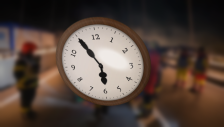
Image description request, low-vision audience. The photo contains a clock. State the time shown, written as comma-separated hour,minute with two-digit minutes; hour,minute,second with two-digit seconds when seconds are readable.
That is 5,55
